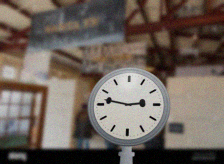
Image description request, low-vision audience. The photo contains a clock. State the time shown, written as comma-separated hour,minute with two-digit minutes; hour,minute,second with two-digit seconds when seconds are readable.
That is 2,47
